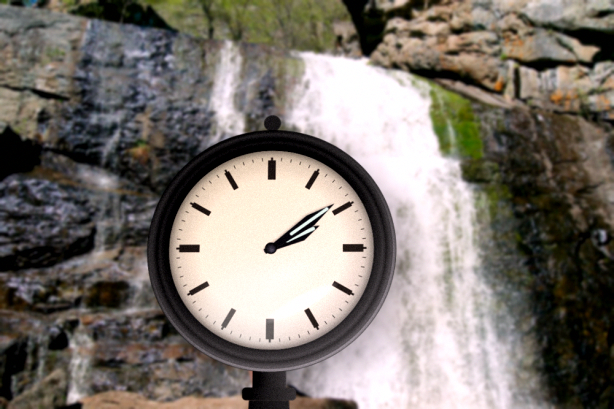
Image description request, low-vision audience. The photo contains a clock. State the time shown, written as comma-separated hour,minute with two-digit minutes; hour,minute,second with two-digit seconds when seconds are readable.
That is 2,09
